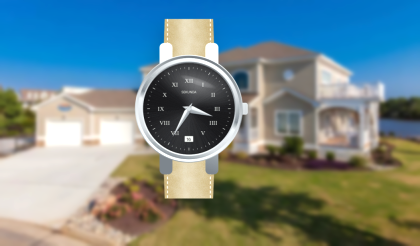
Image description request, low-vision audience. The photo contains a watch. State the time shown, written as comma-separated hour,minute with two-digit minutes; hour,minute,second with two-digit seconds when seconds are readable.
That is 3,35
